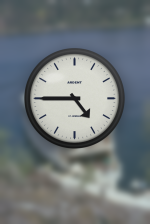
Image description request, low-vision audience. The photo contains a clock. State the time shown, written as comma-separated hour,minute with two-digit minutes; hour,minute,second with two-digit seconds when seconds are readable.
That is 4,45
